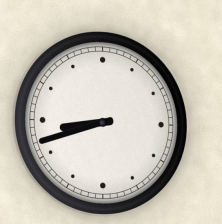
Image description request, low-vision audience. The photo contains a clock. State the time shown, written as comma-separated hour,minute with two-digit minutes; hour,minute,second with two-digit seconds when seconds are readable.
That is 8,42
